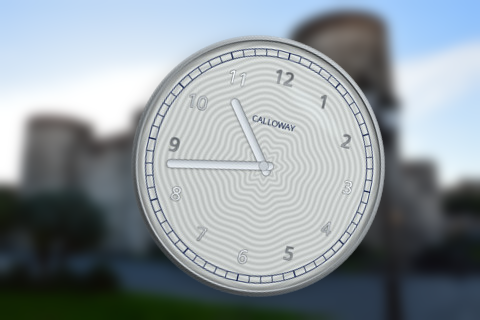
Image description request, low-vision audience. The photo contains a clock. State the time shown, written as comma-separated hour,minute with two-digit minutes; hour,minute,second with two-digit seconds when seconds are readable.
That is 10,43
